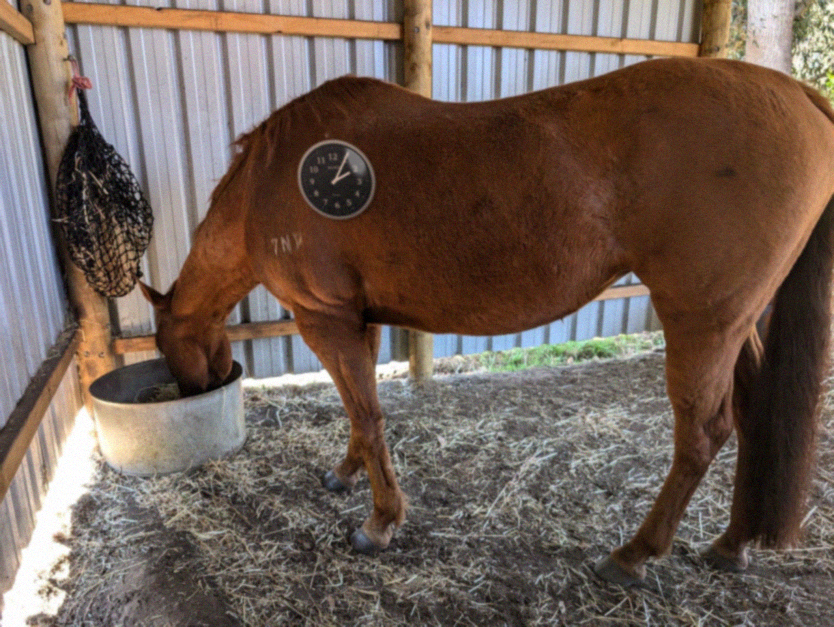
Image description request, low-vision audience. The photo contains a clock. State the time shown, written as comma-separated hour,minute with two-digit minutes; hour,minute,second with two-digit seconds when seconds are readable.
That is 2,05
